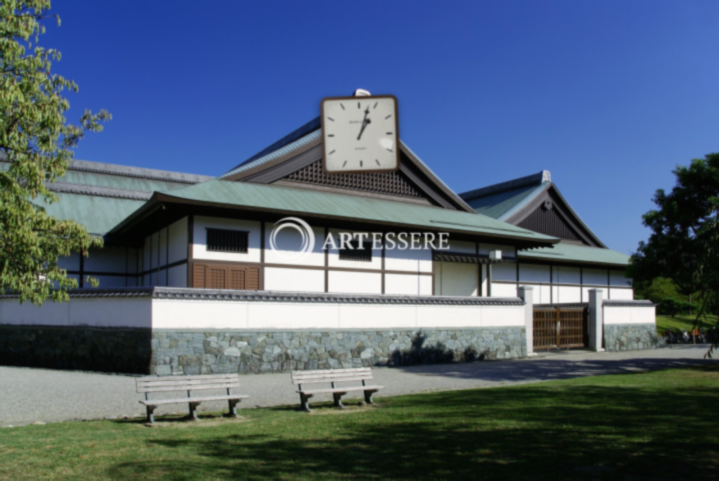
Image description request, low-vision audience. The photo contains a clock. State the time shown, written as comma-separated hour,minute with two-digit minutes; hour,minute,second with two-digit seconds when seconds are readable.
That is 1,03
